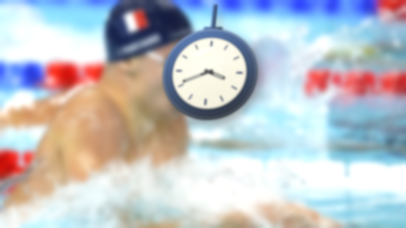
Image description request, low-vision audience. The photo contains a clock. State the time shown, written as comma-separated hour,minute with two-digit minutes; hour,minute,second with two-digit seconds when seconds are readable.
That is 3,41
